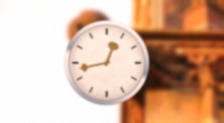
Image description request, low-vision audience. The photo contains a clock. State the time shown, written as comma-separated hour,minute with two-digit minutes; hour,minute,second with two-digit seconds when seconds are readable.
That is 12,43
